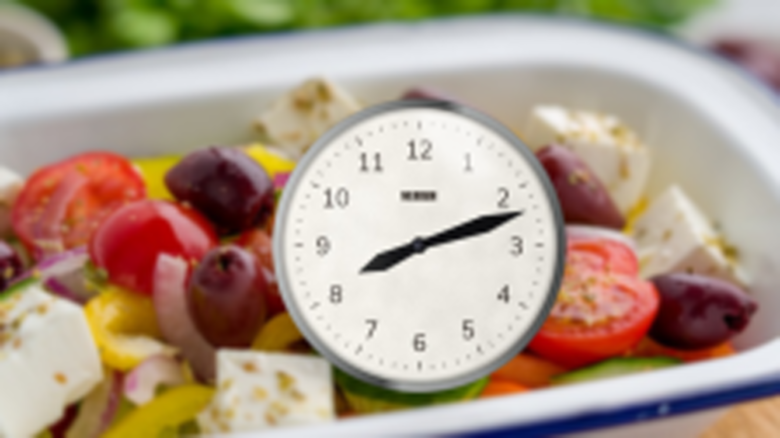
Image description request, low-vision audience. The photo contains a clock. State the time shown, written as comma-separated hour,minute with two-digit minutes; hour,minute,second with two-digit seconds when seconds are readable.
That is 8,12
